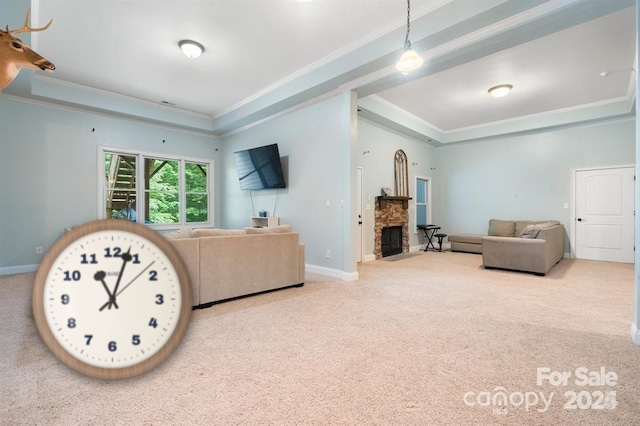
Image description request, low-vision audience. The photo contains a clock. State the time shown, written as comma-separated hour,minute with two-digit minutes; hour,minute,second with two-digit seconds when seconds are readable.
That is 11,03,08
